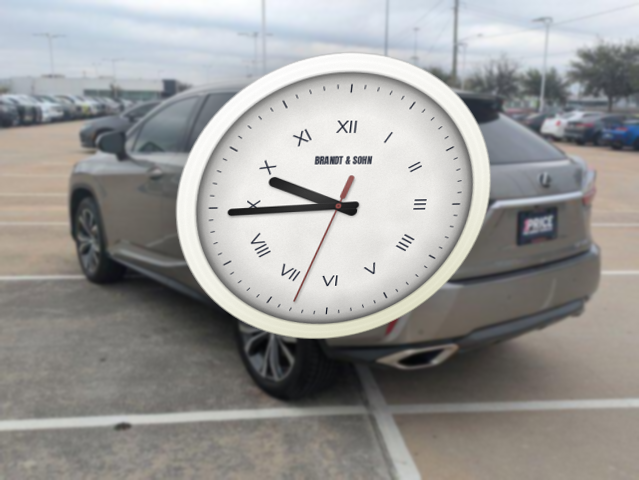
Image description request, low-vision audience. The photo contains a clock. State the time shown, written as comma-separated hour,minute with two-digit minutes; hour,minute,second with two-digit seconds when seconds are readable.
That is 9,44,33
